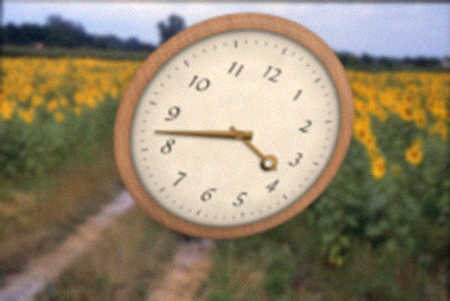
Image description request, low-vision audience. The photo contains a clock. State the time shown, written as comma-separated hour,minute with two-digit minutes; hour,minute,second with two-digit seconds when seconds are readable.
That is 3,42
